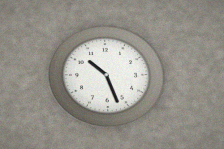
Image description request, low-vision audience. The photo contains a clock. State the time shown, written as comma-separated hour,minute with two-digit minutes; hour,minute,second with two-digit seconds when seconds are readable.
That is 10,27
